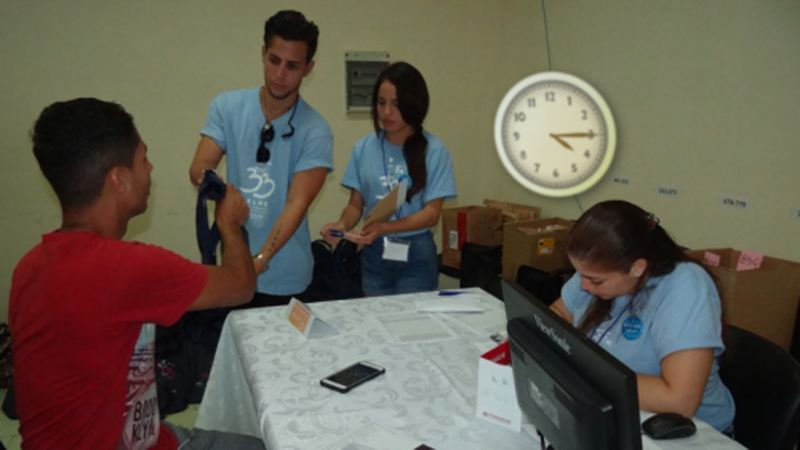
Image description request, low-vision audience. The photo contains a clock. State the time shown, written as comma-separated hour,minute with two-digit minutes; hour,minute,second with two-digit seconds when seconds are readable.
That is 4,15
